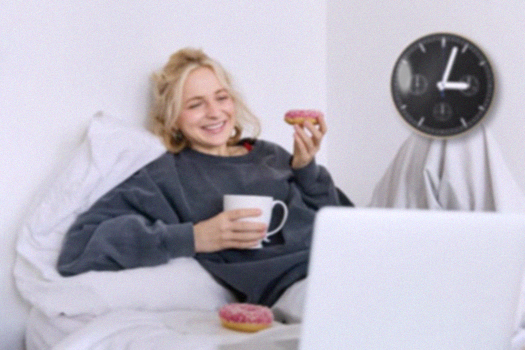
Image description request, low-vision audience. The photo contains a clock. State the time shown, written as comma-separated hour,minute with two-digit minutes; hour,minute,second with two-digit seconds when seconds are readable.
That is 3,03
